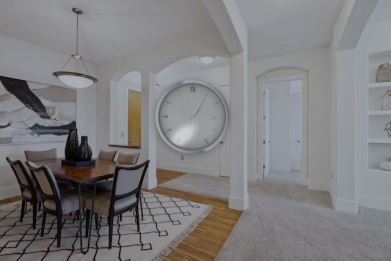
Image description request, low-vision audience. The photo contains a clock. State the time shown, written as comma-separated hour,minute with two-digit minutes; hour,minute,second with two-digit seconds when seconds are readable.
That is 1,05
